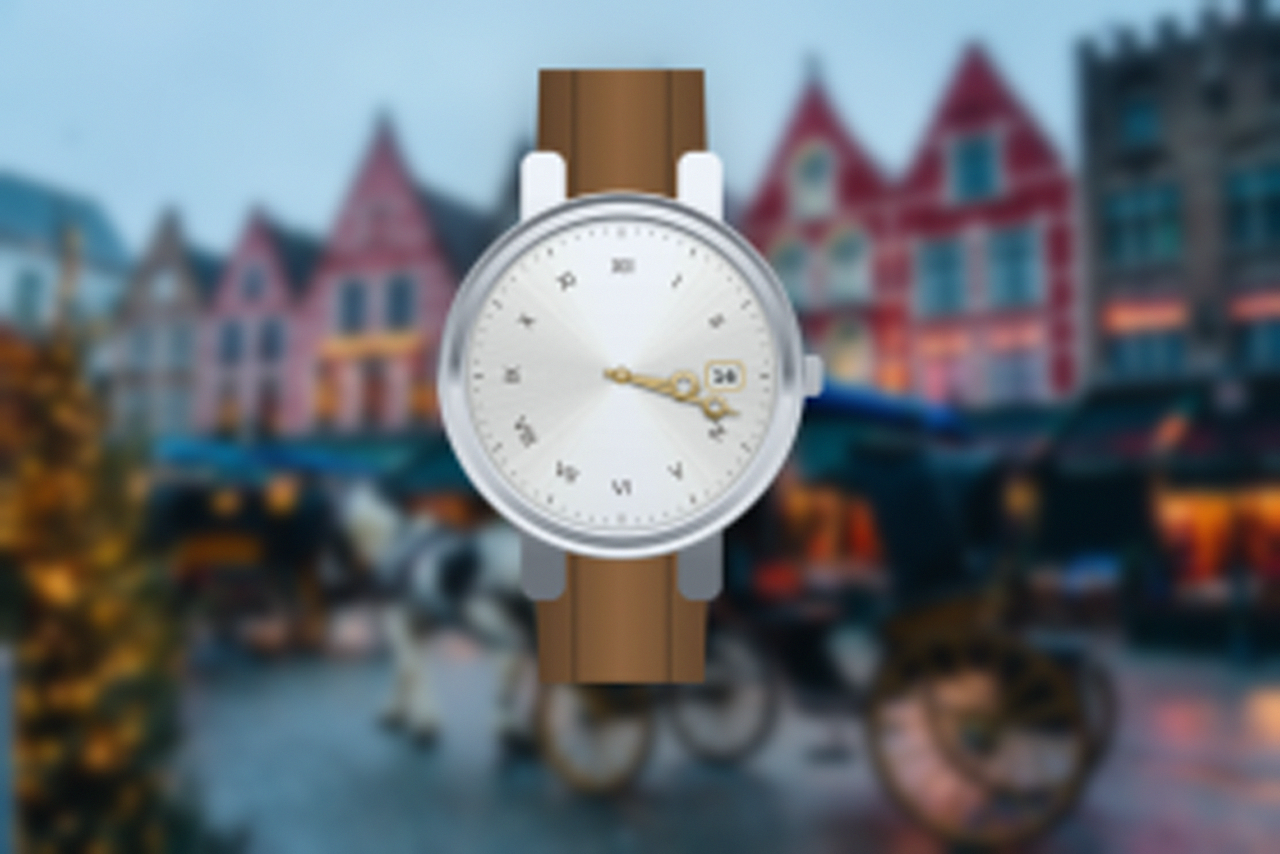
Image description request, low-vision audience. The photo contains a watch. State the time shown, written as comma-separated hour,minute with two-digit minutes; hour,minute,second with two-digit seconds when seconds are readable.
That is 3,18
